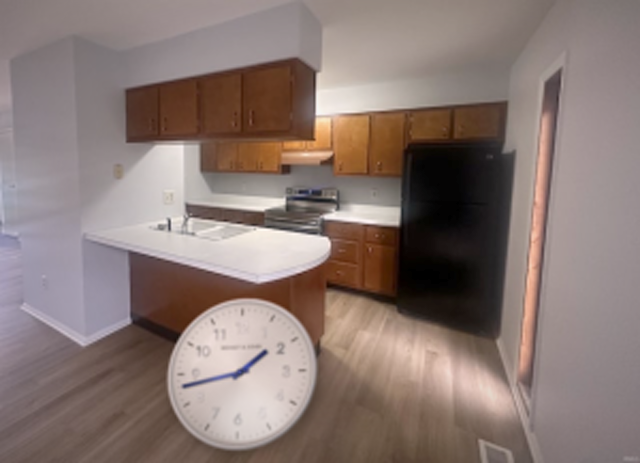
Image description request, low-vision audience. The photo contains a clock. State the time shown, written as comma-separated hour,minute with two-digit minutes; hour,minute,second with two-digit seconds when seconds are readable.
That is 1,43
